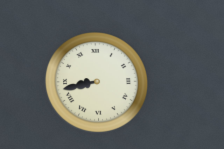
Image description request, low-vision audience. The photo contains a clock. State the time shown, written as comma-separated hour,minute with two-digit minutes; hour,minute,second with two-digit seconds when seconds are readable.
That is 8,43
